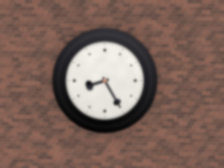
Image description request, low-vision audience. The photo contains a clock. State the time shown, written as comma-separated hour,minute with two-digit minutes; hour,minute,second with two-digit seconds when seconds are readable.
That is 8,25
